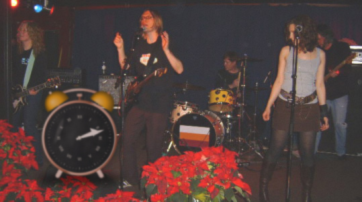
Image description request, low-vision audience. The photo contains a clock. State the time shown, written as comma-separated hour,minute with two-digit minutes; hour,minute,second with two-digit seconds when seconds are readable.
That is 2,12
